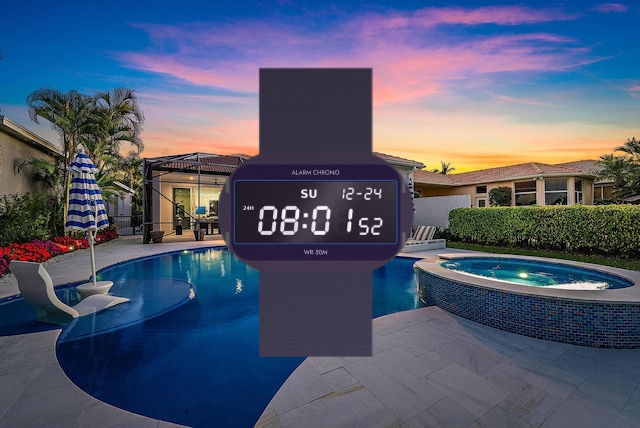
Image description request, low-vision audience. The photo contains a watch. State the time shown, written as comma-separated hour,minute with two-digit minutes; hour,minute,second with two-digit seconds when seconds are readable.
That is 8,01,52
